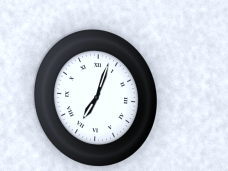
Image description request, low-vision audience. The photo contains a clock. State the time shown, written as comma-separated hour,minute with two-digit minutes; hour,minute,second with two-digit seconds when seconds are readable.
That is 7,03
